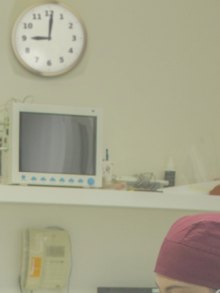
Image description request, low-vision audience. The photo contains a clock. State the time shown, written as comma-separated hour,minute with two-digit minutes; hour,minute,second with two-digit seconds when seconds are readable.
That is 9,01
